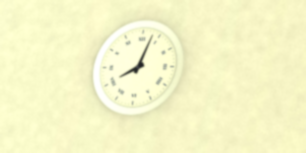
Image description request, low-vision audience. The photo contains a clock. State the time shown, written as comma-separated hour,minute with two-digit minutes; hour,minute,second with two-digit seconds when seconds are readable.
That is 8,03
